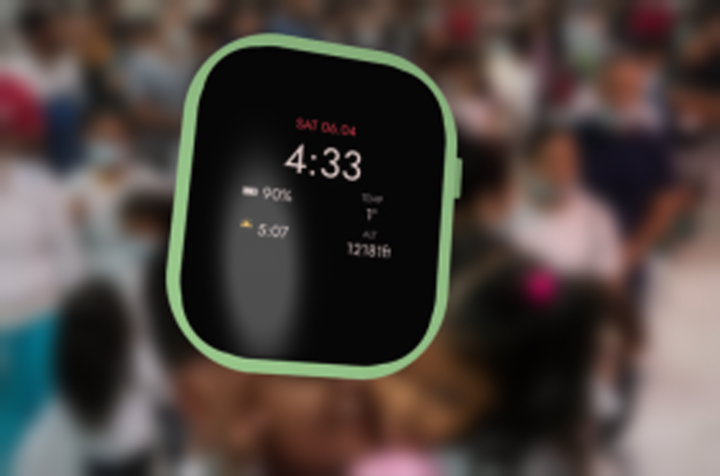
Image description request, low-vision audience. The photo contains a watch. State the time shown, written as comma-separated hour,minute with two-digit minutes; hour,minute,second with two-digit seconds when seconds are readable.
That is 4,33
